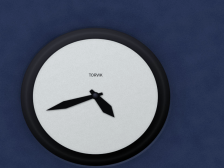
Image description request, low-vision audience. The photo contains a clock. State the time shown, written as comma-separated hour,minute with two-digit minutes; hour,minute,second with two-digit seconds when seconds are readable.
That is 4,42
